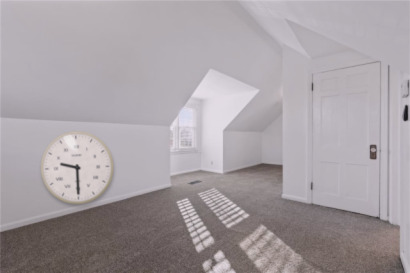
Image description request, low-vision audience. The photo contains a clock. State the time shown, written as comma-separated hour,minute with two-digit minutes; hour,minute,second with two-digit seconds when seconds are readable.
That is 9,30
